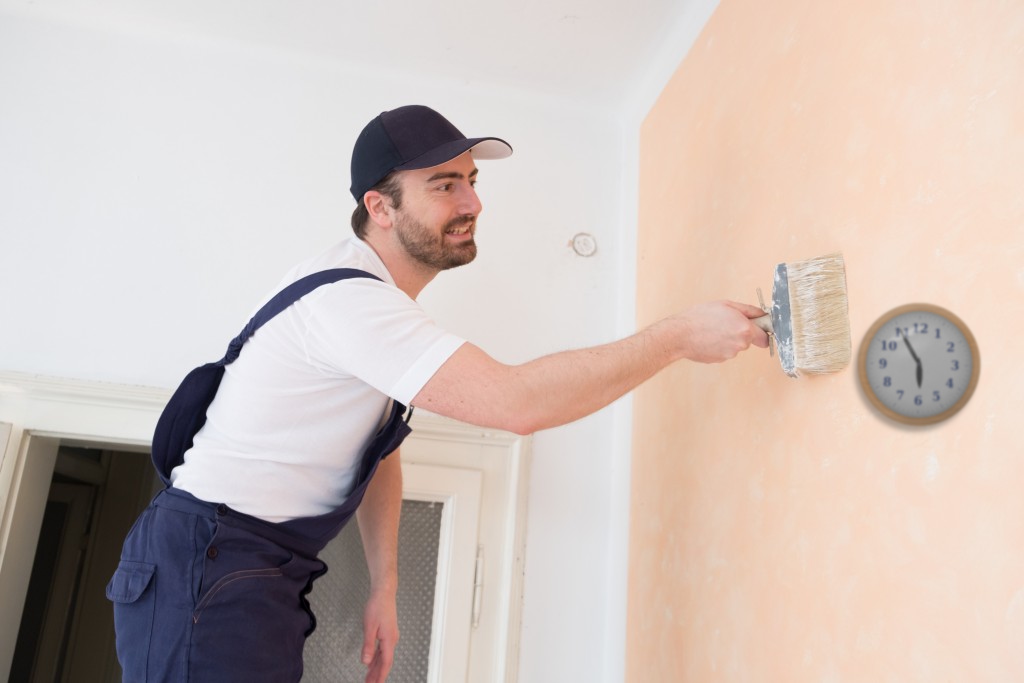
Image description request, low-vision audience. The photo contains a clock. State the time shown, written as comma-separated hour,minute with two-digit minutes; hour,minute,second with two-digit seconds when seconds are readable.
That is 5,55
